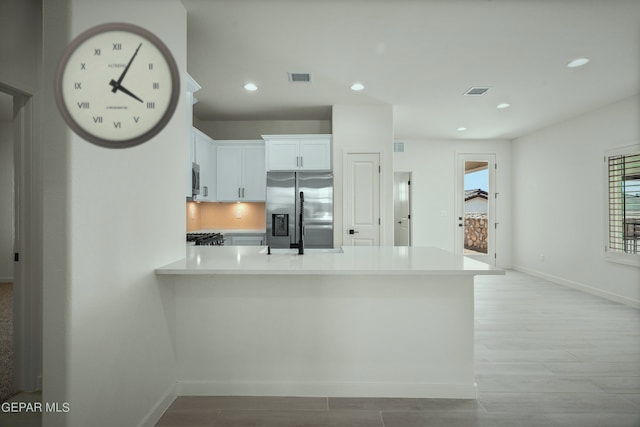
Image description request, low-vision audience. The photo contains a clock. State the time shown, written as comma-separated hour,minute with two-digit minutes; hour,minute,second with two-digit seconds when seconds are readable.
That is 4,05
